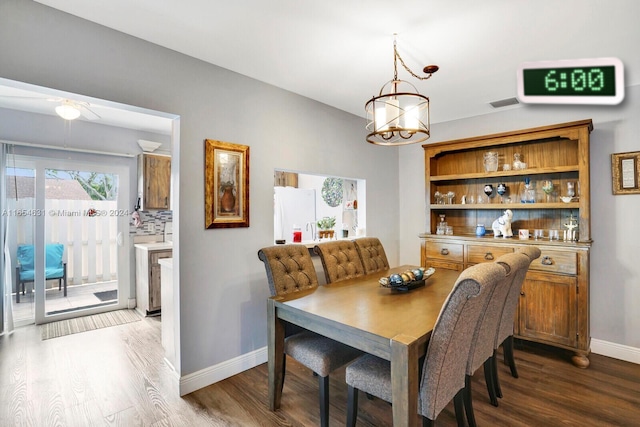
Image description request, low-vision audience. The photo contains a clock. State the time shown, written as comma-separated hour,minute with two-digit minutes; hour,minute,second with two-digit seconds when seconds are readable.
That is 6,00
